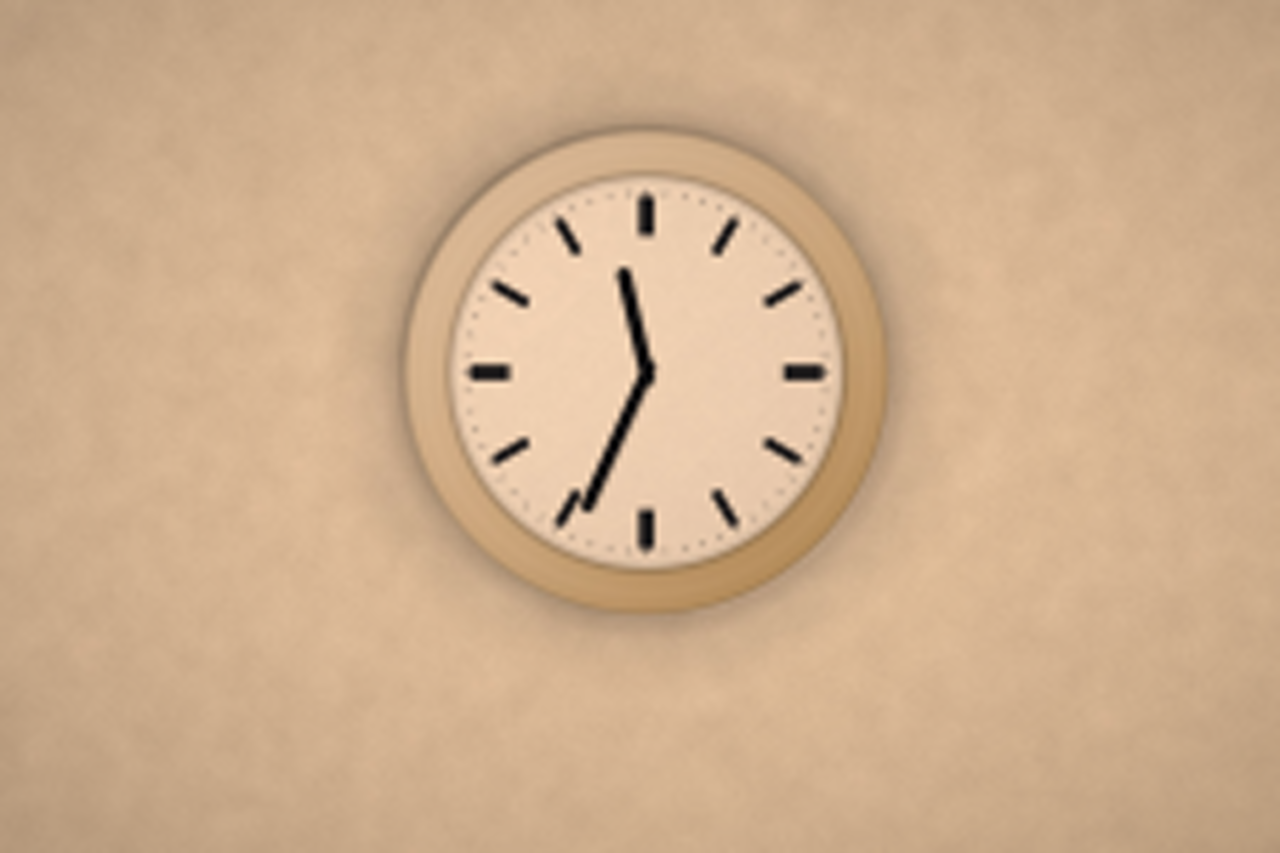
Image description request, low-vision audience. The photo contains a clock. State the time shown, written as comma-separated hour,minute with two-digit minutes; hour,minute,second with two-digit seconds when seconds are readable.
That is 11,34
